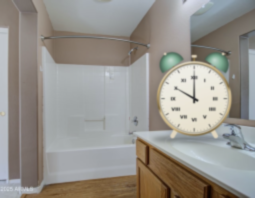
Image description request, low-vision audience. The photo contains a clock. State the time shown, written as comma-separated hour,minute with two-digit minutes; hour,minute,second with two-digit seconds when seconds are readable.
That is 10,00
